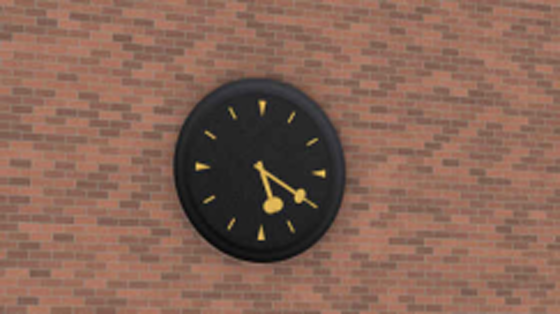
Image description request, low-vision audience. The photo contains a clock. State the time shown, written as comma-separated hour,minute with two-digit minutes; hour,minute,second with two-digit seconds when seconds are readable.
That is 5,20
